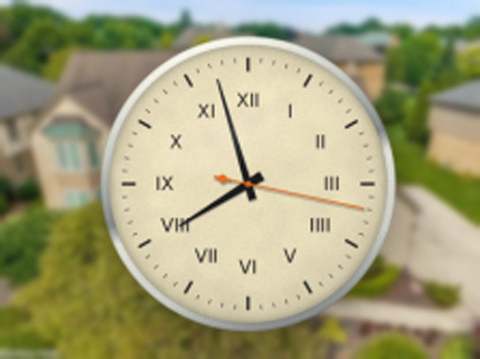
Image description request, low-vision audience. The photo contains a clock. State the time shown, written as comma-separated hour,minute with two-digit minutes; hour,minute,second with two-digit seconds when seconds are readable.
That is 7,57,17
